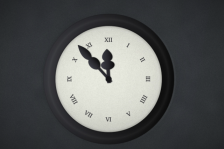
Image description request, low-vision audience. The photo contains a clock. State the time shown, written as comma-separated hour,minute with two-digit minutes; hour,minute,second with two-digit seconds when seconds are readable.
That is 11,53
